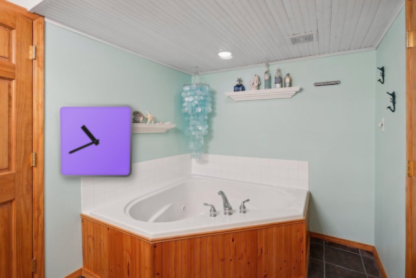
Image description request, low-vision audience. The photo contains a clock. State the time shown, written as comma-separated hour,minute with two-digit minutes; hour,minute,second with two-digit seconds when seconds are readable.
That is 10,41
